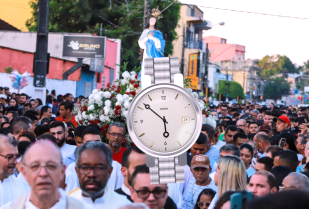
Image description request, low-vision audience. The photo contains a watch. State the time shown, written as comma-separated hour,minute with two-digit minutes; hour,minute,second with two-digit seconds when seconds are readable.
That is 5,52
